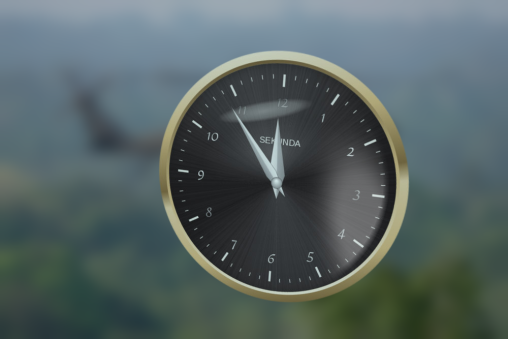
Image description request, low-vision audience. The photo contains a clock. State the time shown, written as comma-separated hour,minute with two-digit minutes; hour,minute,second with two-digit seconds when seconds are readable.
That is 11,54
